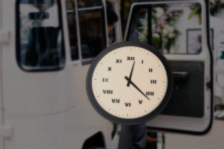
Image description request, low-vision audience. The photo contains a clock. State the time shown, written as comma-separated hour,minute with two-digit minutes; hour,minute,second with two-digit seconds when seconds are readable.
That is 12,22
